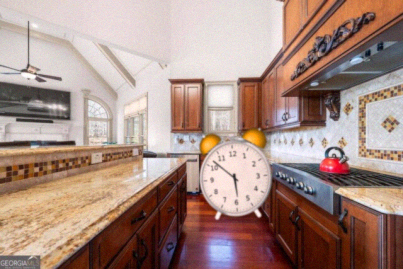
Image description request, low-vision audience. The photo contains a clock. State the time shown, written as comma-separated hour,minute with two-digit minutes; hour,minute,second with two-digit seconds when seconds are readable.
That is 5,52
